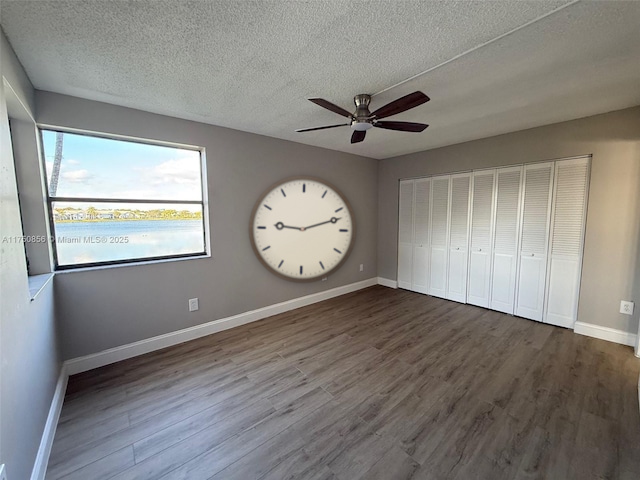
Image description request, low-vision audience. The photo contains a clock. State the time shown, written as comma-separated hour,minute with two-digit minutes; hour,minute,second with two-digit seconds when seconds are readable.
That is 9,12
